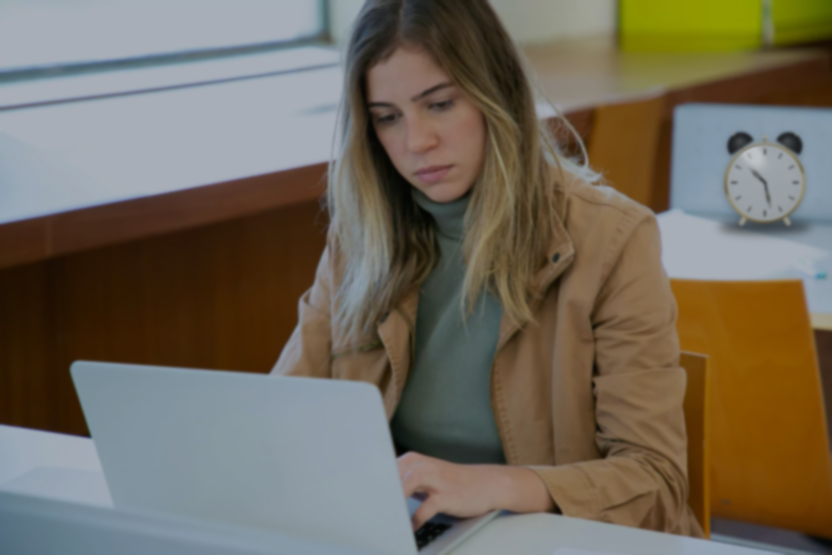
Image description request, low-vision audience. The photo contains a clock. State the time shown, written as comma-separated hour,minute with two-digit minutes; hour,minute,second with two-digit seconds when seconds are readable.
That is 10,28
